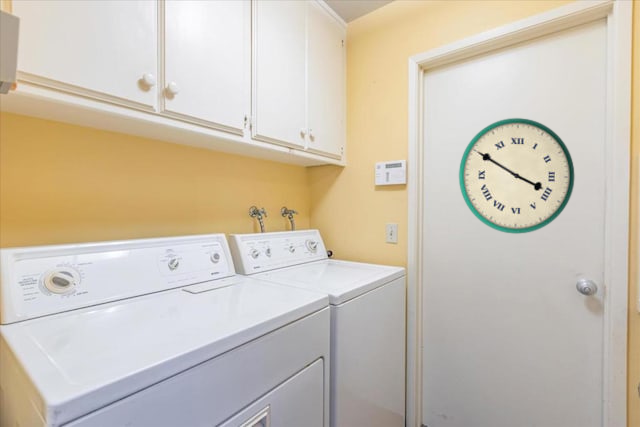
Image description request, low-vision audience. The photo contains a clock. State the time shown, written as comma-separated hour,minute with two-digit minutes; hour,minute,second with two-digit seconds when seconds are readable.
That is 3,50
